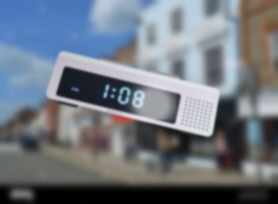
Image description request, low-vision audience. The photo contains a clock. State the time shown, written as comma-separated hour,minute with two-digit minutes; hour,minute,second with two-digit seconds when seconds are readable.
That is 1,08
